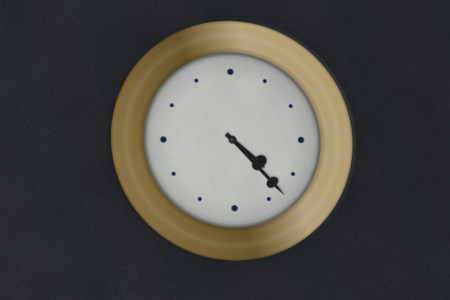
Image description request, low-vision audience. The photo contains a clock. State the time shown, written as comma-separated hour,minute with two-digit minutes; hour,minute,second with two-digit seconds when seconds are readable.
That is 4,23
